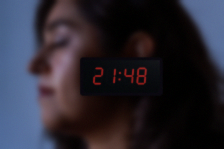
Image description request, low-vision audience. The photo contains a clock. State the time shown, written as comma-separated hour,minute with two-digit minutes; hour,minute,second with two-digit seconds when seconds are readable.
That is 21,48
